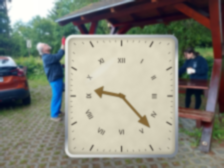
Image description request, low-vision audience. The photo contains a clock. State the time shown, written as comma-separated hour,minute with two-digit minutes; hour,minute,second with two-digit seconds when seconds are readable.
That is 9,23
